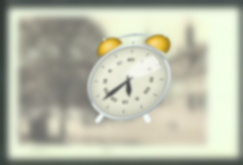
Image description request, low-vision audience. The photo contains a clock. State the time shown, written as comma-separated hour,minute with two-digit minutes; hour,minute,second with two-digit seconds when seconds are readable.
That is 5,38
